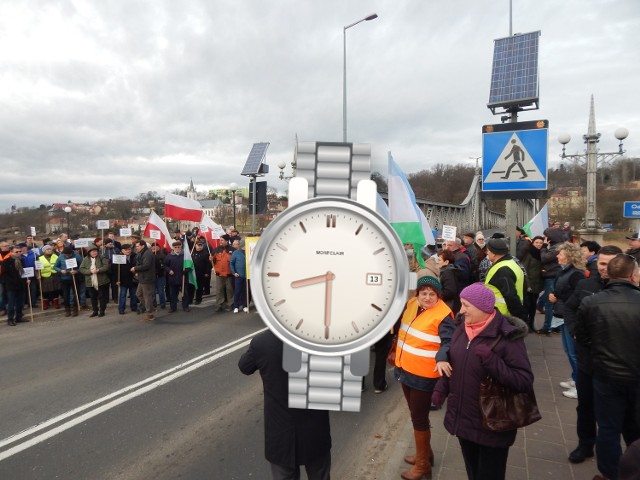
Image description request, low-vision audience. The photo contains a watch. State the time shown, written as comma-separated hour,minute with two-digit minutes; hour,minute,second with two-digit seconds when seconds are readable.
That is 8,30
